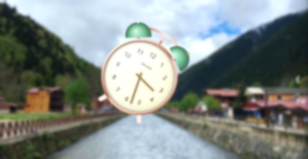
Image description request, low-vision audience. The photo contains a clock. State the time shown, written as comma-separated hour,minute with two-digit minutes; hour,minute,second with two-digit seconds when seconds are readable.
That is 3,28
